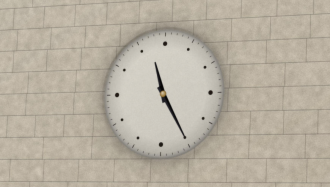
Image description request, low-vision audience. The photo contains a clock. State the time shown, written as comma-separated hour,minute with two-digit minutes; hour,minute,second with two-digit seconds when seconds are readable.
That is 11,25
